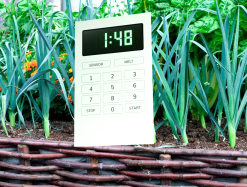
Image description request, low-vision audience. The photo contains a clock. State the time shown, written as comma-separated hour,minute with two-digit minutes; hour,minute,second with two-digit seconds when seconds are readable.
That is 1,48
